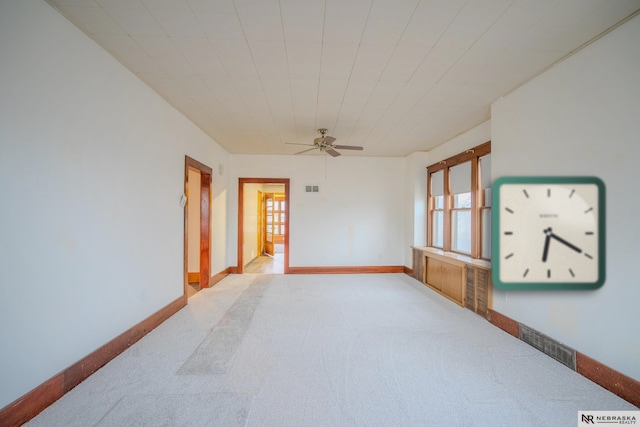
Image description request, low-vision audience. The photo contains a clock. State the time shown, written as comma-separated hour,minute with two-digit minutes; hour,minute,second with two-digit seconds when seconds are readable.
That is 6,20
